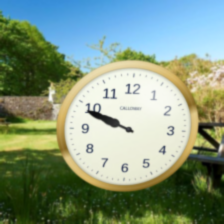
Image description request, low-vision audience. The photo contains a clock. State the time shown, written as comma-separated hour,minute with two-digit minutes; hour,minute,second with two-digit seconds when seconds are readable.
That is 9,49
